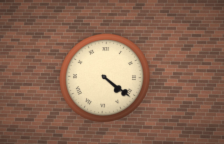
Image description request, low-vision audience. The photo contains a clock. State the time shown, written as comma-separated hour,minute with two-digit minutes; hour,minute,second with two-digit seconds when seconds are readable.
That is 4,21
